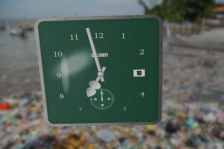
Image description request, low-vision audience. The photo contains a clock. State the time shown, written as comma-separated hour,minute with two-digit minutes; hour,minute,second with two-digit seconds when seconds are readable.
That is 6,58
